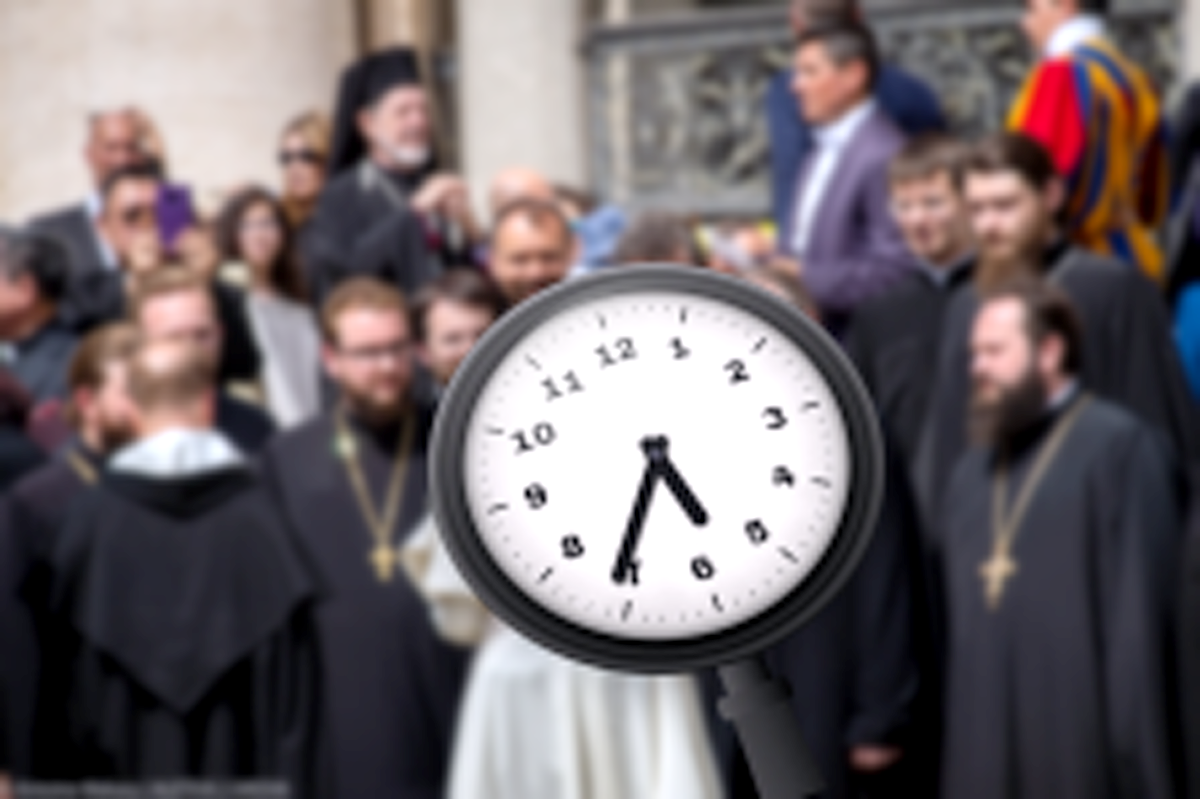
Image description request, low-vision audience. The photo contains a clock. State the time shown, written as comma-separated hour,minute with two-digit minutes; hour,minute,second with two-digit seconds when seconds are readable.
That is 5,36
